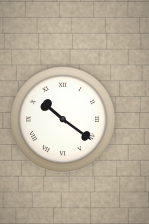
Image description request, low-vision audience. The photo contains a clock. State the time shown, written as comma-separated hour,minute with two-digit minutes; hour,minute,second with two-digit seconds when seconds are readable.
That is 10,21
